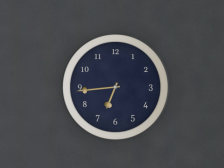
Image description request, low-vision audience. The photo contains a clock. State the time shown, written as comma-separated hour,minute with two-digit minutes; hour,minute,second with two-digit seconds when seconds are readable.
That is 6,44
